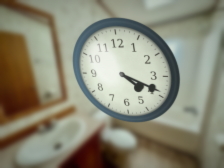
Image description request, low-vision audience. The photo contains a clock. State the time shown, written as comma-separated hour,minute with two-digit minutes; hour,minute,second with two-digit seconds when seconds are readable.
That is 4,19
